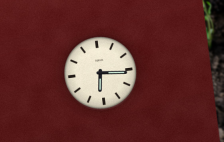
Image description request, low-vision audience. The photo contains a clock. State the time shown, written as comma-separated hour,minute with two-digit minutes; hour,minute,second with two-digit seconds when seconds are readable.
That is 6,16
